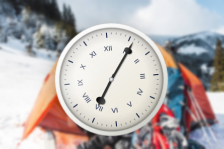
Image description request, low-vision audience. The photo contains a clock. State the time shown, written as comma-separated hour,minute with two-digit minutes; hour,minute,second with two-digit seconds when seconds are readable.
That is 7,06
